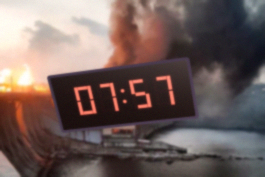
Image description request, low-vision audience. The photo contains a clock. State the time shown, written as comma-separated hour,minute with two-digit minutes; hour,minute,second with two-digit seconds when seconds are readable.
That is 7,57
